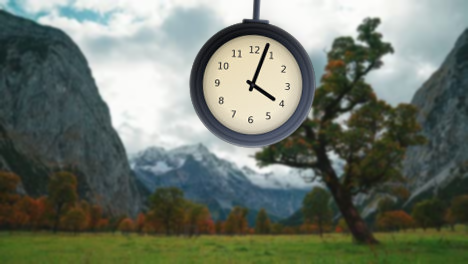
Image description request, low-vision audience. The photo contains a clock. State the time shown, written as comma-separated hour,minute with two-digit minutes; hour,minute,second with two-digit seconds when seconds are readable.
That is 4,03
